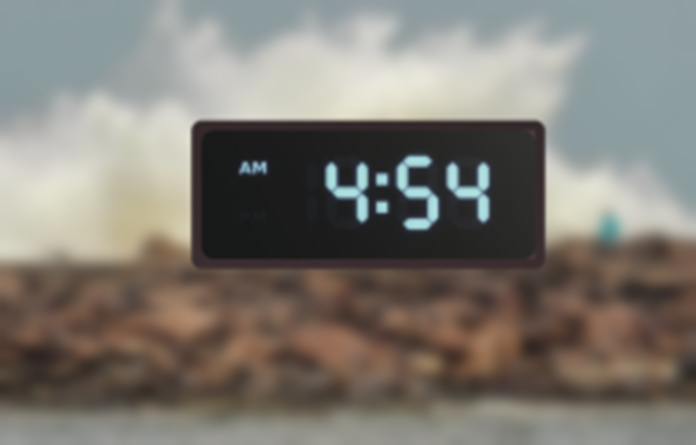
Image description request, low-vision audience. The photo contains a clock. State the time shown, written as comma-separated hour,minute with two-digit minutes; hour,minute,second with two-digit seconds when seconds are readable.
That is 4,54
